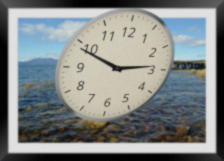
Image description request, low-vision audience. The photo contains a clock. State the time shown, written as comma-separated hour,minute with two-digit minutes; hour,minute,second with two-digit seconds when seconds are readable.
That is 2,49
